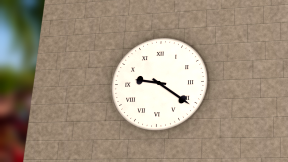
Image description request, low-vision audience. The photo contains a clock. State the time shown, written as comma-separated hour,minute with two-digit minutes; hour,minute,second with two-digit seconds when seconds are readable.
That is 9,21
